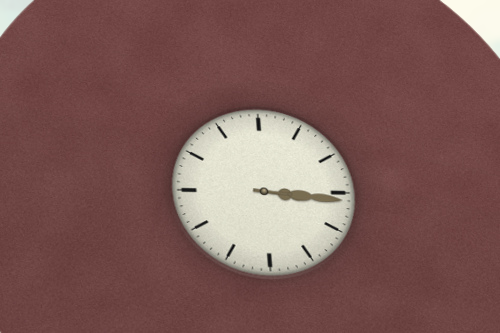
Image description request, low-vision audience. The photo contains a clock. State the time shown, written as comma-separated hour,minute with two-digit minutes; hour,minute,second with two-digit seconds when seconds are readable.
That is 3,16
